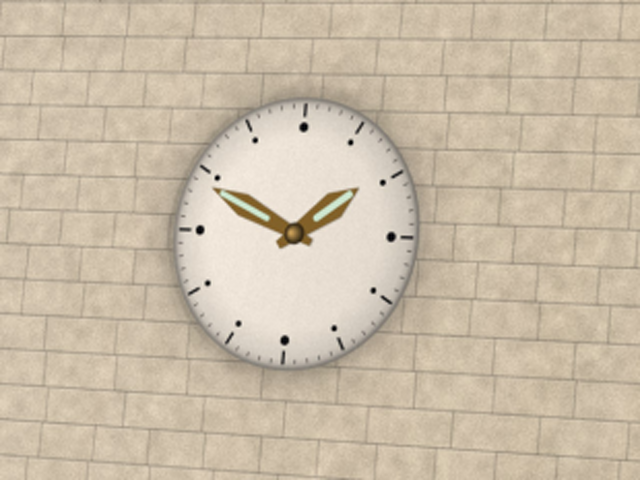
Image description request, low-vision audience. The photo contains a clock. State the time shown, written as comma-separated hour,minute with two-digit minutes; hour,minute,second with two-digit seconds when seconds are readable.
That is 1,49
